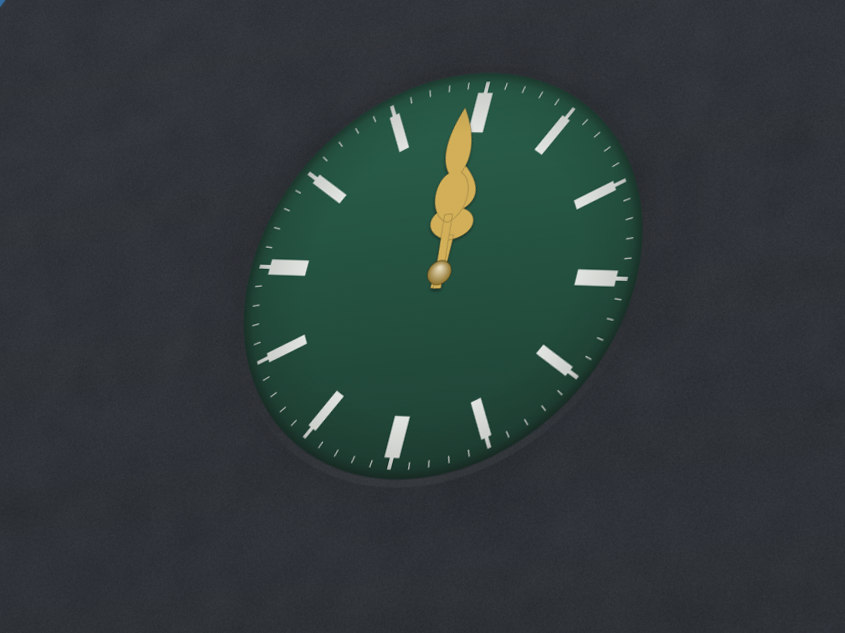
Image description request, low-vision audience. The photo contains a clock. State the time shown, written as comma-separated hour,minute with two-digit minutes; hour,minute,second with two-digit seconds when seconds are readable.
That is 11,59
